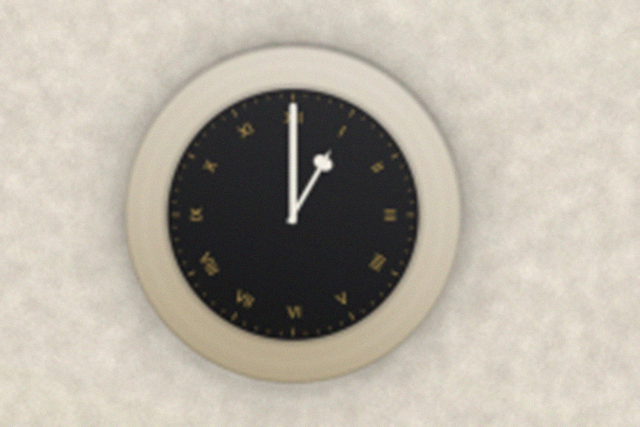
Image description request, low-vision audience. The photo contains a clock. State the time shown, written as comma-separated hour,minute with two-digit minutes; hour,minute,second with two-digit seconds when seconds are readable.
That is 1,00
